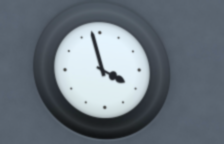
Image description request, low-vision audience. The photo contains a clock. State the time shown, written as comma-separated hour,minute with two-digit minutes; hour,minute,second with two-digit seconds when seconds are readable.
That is 3,58
